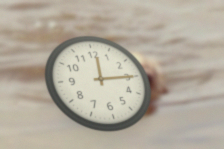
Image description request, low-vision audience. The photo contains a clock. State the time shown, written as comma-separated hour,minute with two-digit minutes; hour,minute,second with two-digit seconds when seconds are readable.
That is 12,15
